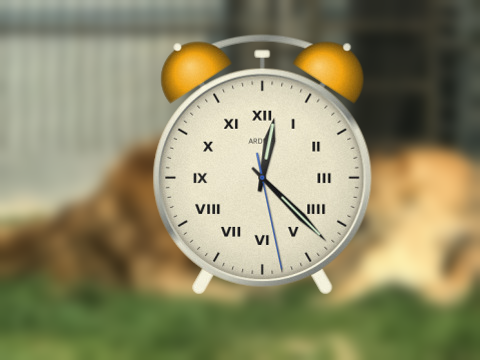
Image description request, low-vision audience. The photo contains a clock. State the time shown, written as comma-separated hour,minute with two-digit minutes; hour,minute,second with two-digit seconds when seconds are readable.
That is 12,22,28
